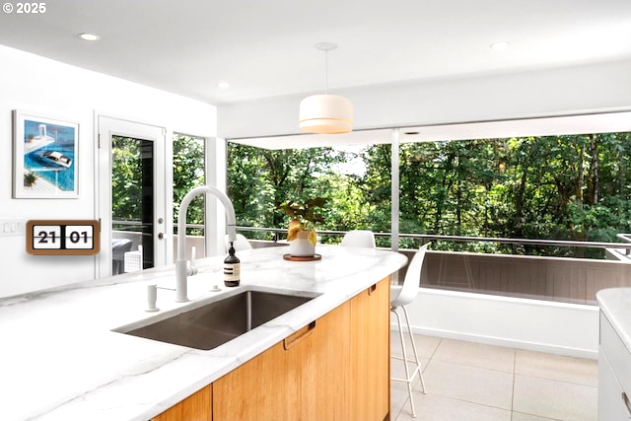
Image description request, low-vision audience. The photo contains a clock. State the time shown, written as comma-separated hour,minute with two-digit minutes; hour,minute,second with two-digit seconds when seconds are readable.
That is 21,01
